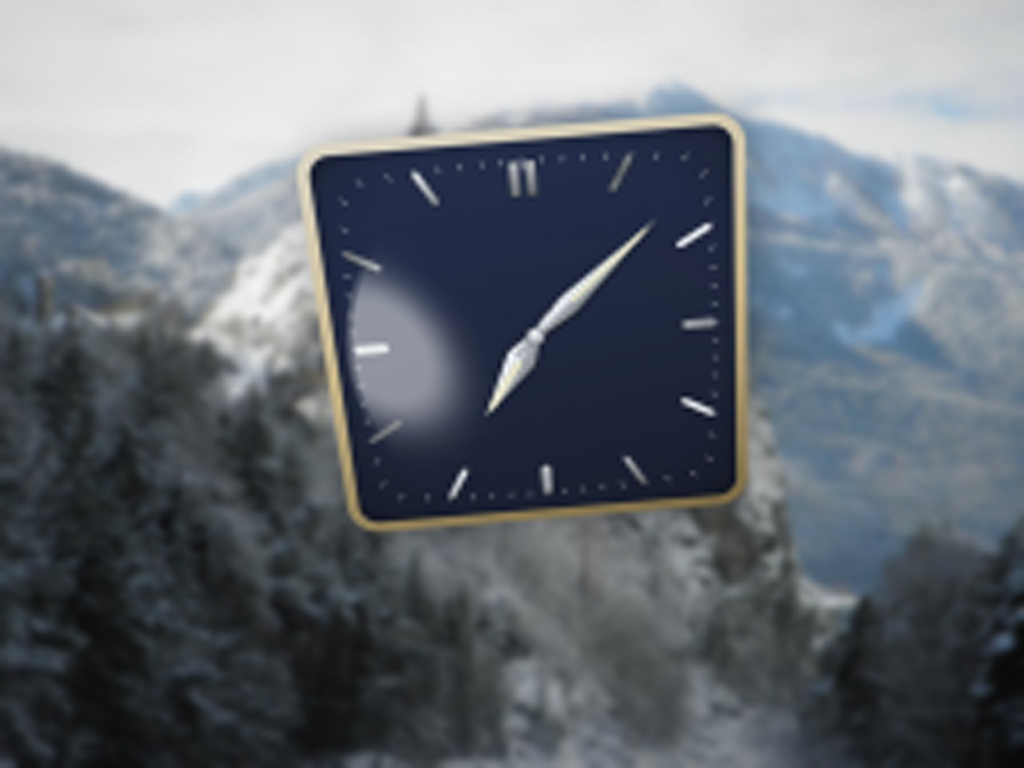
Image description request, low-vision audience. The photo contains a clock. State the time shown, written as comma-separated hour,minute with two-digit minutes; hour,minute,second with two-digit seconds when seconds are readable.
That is 7,08
